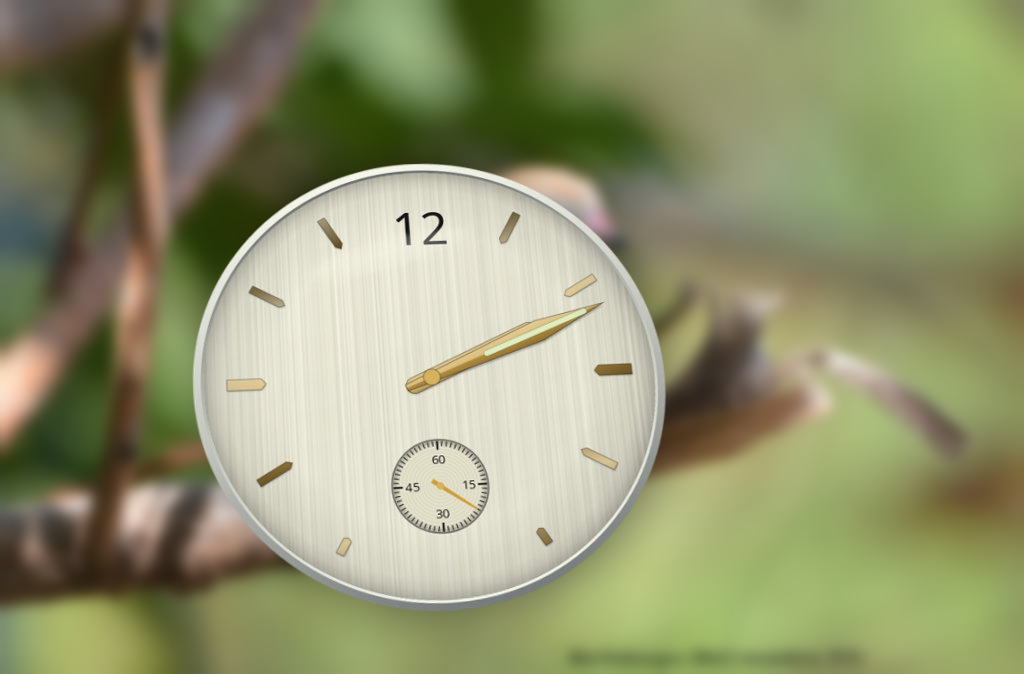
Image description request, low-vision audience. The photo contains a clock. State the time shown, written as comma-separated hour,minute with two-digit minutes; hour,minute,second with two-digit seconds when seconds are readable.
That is 2,11,21
